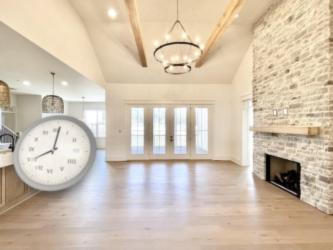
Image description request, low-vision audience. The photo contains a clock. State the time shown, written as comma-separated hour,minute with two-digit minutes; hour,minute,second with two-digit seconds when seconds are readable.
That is 8,01
